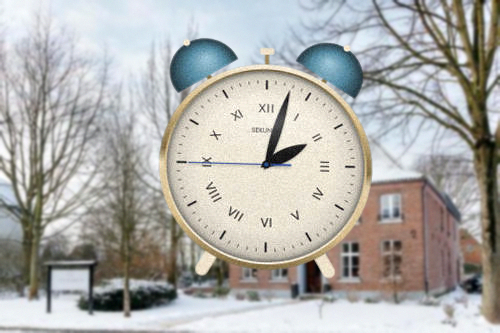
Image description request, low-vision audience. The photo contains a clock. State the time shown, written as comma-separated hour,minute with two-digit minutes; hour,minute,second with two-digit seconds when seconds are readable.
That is 2,02,45
